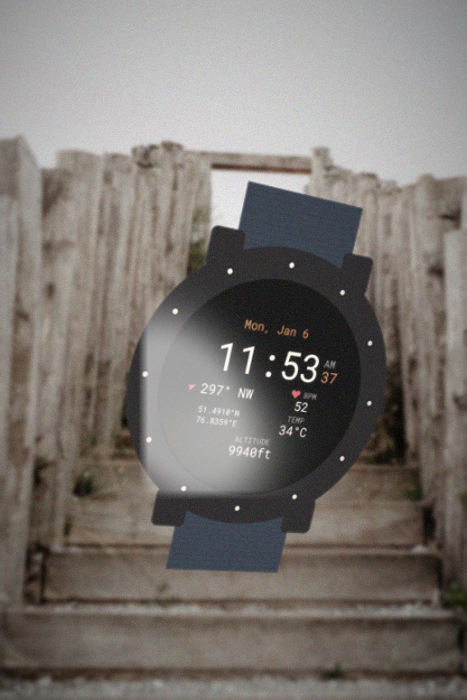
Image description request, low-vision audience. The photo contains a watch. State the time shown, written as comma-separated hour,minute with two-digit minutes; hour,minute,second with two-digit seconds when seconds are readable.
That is 11,53,37
